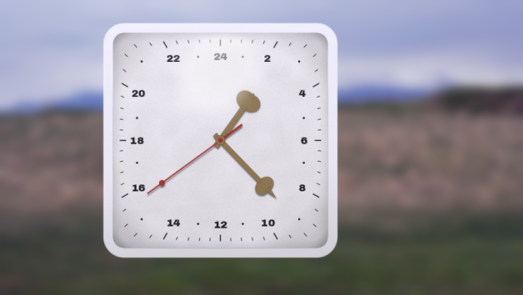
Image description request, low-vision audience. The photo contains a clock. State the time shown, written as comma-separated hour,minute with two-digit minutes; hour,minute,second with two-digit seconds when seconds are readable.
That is 2,22,39
